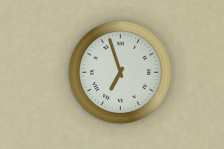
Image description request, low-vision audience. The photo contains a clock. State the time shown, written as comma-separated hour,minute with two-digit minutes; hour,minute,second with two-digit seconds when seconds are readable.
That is 6,57
